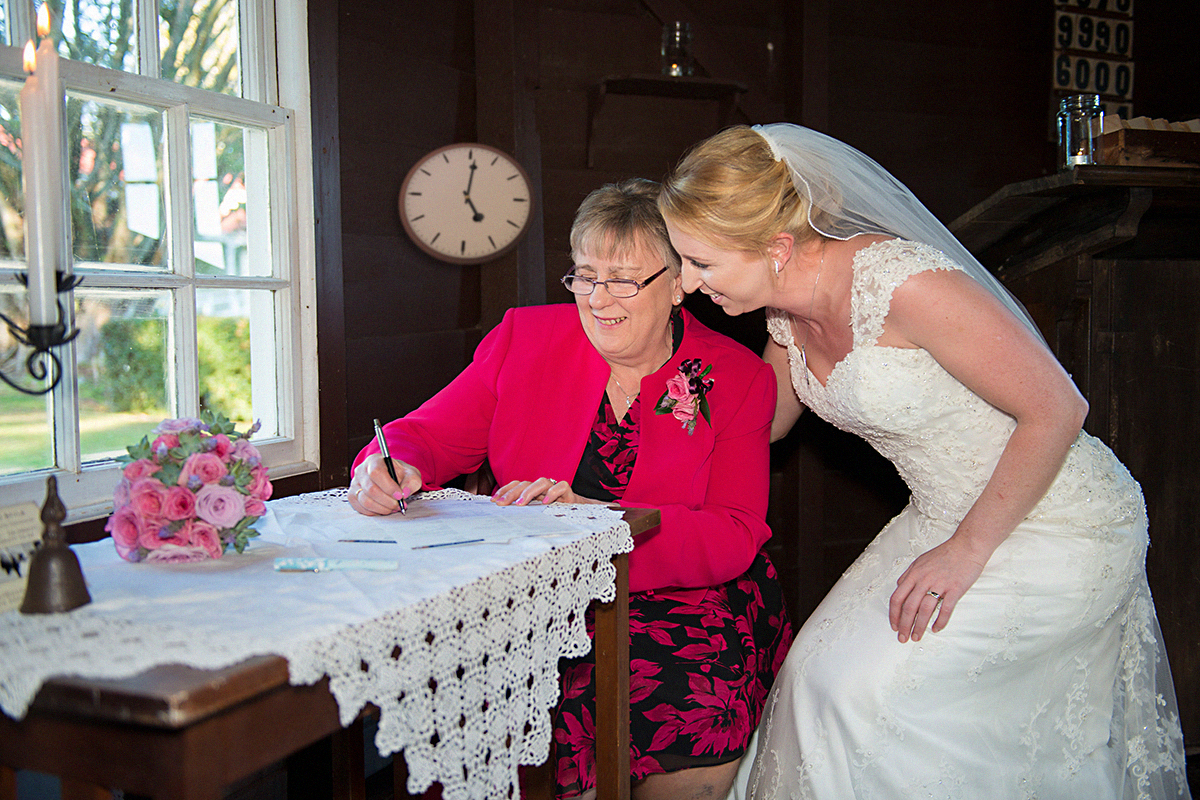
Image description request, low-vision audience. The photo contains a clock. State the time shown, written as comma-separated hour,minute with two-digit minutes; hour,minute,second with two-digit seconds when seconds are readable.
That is 5,01
